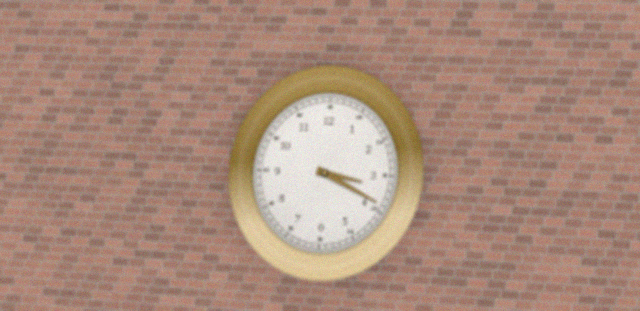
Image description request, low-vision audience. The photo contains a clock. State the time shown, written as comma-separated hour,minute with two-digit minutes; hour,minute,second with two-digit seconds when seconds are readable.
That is 3,19
